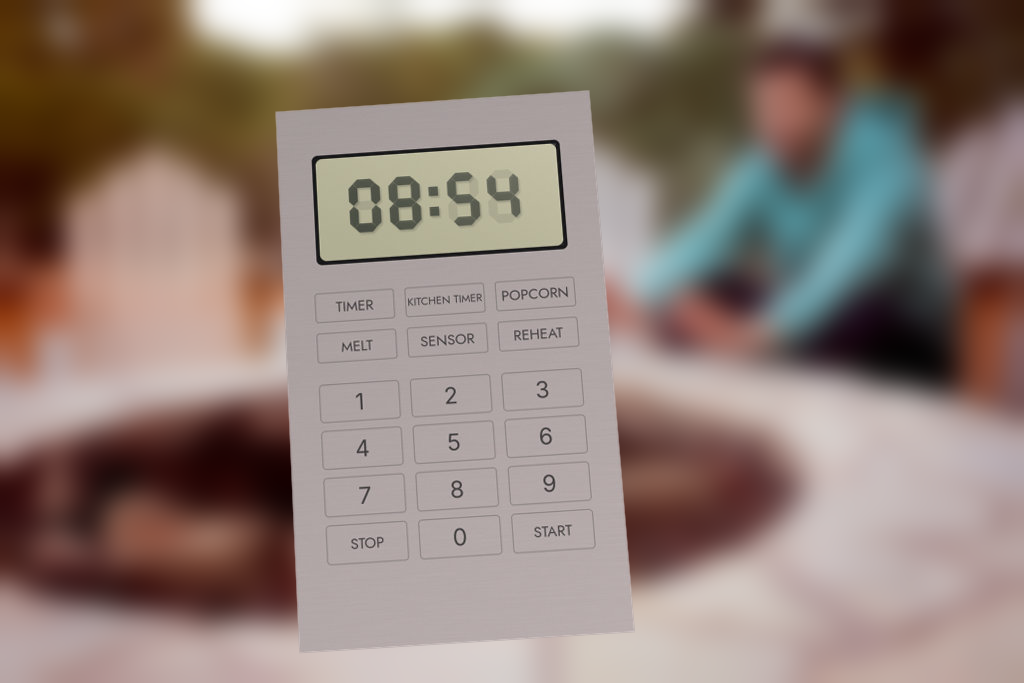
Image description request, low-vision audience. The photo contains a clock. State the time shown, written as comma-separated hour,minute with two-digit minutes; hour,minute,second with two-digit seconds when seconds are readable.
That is 8,54
